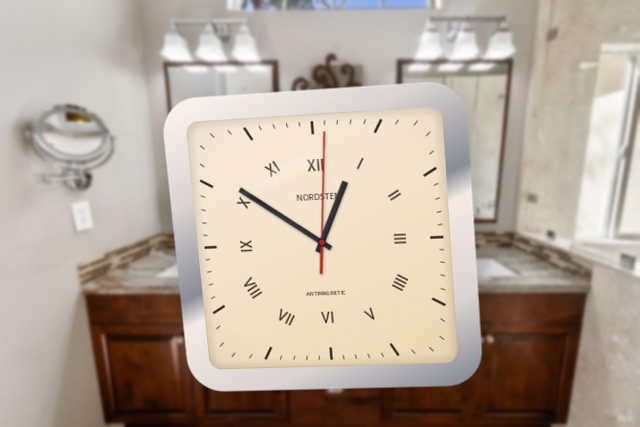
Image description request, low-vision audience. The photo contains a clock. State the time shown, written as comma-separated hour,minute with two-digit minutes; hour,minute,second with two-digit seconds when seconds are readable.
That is 12,51,01
